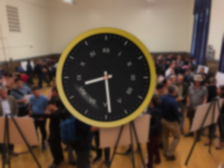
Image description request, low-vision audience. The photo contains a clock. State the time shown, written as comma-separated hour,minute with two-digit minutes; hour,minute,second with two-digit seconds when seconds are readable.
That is 8,29
